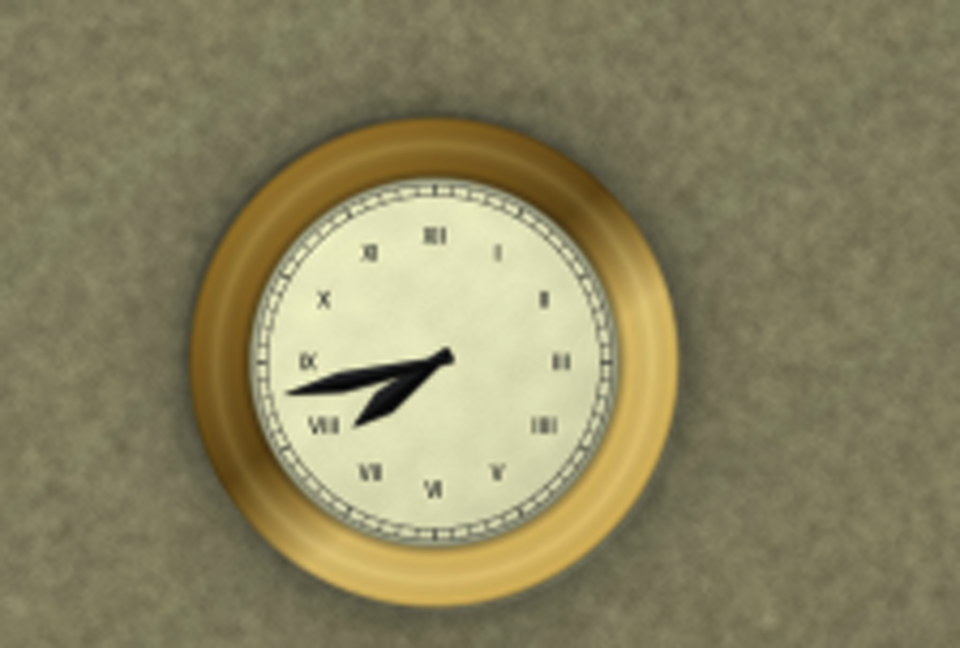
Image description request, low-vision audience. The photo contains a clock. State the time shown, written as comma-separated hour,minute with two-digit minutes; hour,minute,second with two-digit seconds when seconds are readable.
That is 7,43
